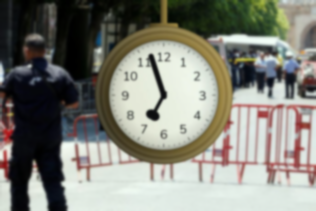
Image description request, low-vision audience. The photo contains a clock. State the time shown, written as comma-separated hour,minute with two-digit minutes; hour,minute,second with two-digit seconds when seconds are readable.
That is 6,57
